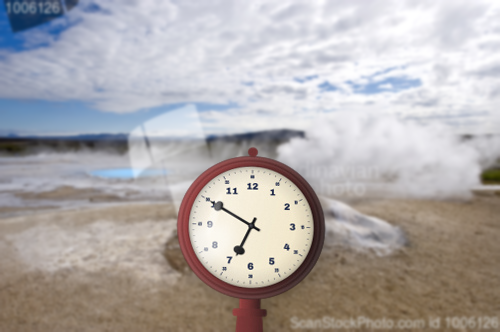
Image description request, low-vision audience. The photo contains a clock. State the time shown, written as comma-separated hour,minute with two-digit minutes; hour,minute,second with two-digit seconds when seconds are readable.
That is 6,50
